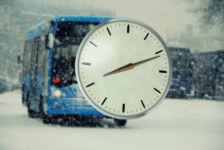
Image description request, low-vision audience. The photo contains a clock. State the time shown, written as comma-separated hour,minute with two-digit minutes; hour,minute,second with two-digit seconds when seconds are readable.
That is 8,11
